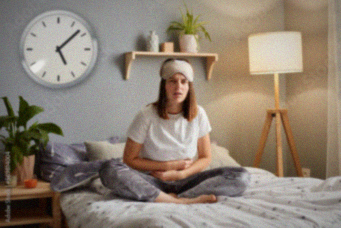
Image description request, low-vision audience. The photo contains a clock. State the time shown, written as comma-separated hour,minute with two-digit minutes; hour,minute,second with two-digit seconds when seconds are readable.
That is 5,08
